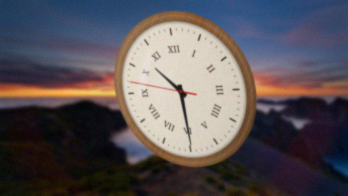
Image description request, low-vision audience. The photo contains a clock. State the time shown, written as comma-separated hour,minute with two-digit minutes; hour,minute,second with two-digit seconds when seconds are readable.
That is 10,29,47
